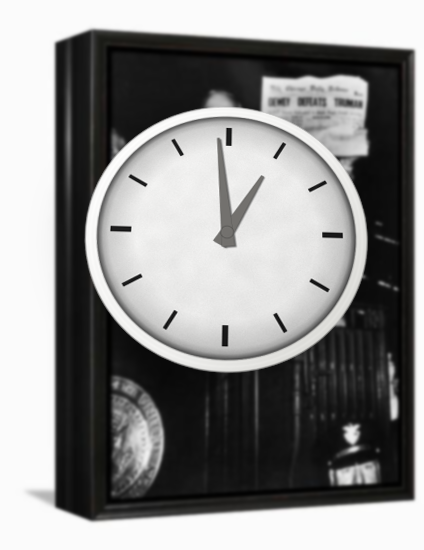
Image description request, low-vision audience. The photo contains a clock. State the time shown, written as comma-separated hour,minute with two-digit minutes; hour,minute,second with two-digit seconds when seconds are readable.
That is 12,59
